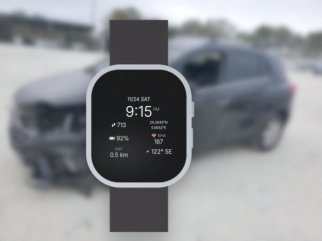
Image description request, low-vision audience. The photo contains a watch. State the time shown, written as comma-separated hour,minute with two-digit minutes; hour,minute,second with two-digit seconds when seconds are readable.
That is 9,15
